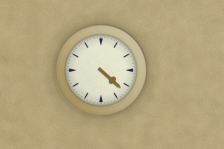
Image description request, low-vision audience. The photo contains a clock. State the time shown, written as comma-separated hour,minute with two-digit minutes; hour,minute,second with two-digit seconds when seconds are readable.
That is 4,22
